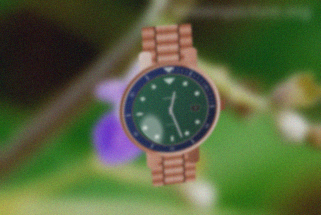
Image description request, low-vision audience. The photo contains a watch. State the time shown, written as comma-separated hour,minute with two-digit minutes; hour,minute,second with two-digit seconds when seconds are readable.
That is 12,27
